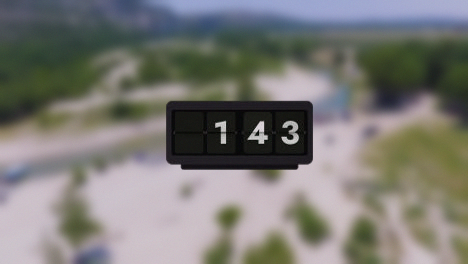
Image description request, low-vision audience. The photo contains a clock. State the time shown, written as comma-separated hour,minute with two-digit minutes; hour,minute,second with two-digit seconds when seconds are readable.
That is 1,43
